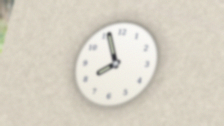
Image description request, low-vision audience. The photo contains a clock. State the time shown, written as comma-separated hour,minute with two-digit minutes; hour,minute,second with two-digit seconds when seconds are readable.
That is 7,56
